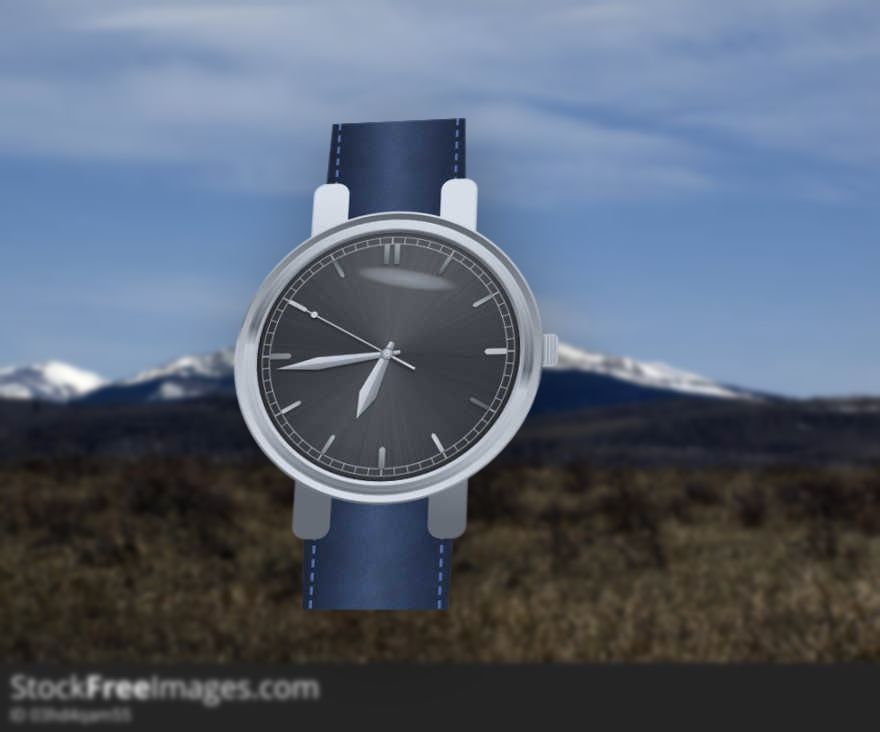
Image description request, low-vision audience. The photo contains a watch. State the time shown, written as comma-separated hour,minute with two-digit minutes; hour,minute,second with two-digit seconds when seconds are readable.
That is 6,43,50
